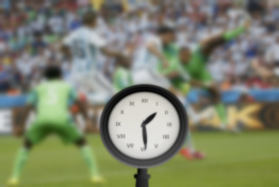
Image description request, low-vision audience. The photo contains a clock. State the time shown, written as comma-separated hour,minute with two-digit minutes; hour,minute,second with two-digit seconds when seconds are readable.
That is 1,29
